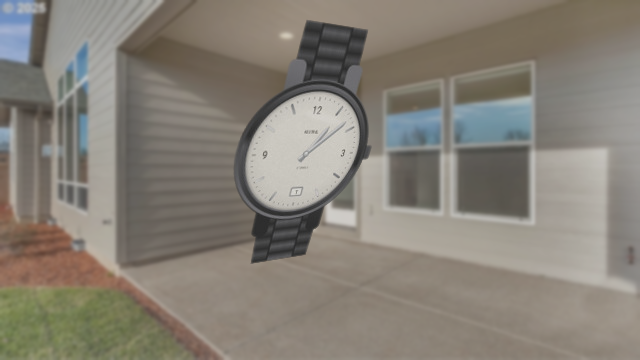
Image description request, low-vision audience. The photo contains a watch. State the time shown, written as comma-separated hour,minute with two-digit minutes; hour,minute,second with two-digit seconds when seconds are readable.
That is 1,08
